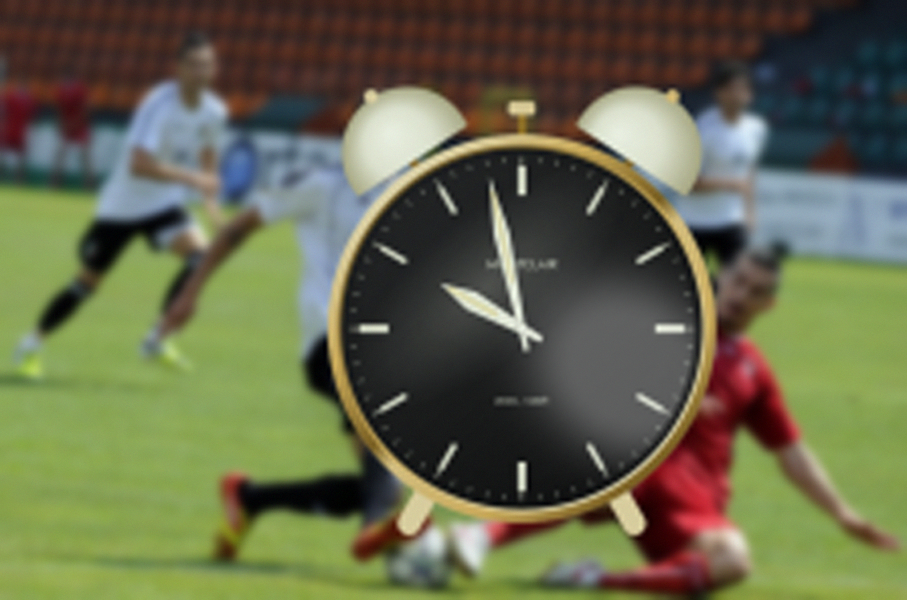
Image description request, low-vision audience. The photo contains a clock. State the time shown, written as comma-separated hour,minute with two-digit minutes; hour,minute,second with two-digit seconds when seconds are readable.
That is 9,58
